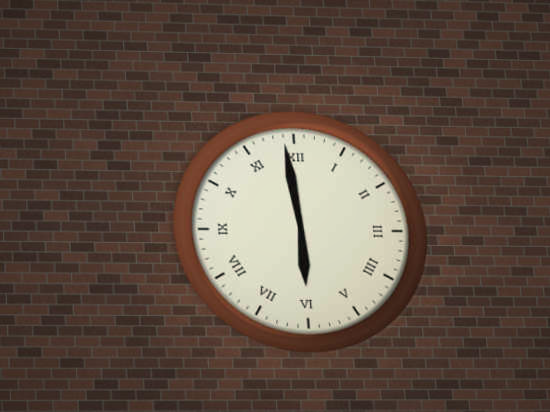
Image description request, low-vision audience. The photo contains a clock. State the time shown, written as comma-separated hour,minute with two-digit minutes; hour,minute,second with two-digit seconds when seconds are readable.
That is 5,59
